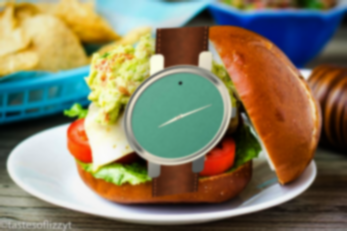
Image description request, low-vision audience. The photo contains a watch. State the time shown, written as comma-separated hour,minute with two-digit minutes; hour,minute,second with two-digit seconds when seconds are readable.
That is 8,12
